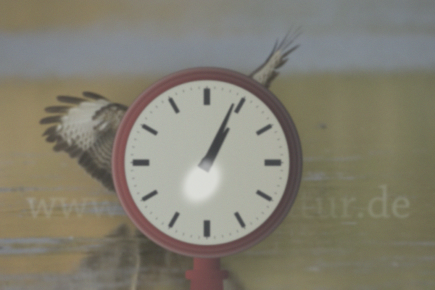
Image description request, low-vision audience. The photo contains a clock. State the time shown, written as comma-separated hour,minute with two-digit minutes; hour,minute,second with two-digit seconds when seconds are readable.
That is 1,04
